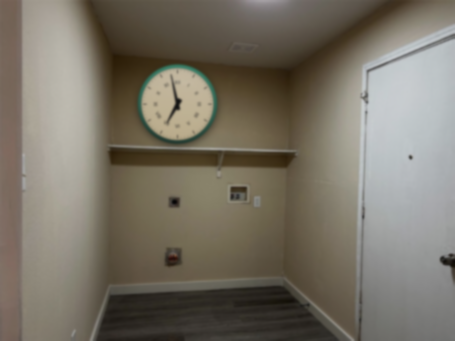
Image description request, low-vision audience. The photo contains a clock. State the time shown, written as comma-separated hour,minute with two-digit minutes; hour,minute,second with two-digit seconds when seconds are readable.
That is 6,58
